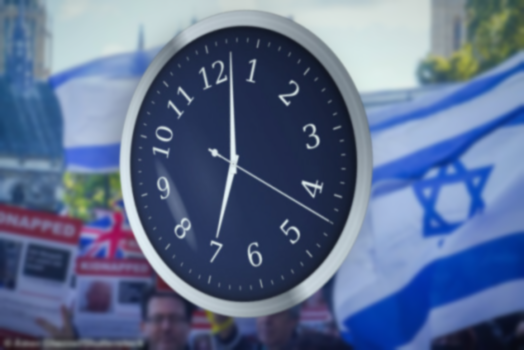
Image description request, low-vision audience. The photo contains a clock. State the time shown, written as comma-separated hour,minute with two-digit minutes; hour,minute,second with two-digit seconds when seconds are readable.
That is 7,02,22
